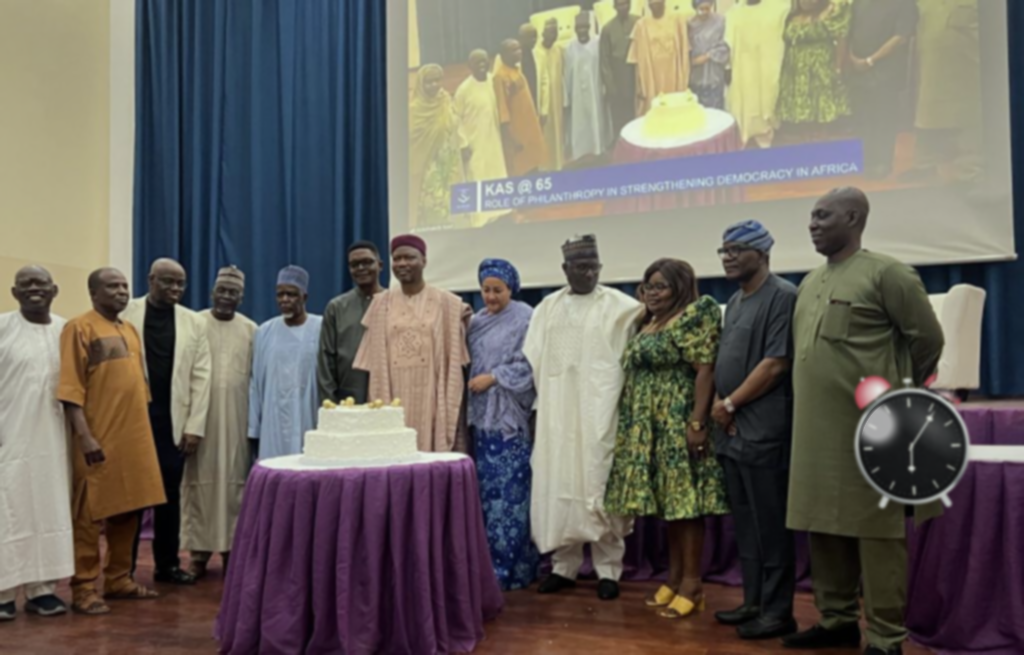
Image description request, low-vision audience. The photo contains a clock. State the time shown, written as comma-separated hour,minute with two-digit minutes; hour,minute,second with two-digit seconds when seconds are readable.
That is 6,06
